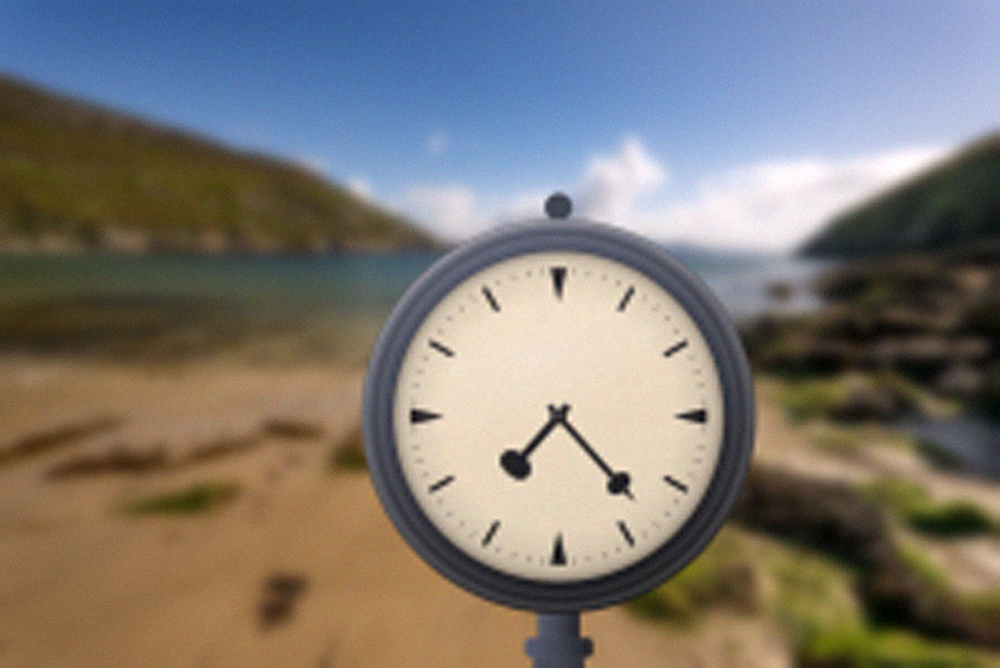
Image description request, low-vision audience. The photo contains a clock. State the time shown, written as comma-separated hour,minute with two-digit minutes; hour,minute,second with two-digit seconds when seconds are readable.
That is 7,23
